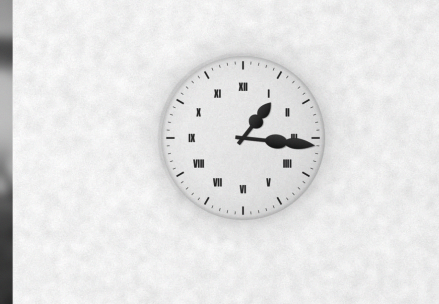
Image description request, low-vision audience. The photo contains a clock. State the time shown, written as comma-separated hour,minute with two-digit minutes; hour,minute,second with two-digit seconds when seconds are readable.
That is 1,16
